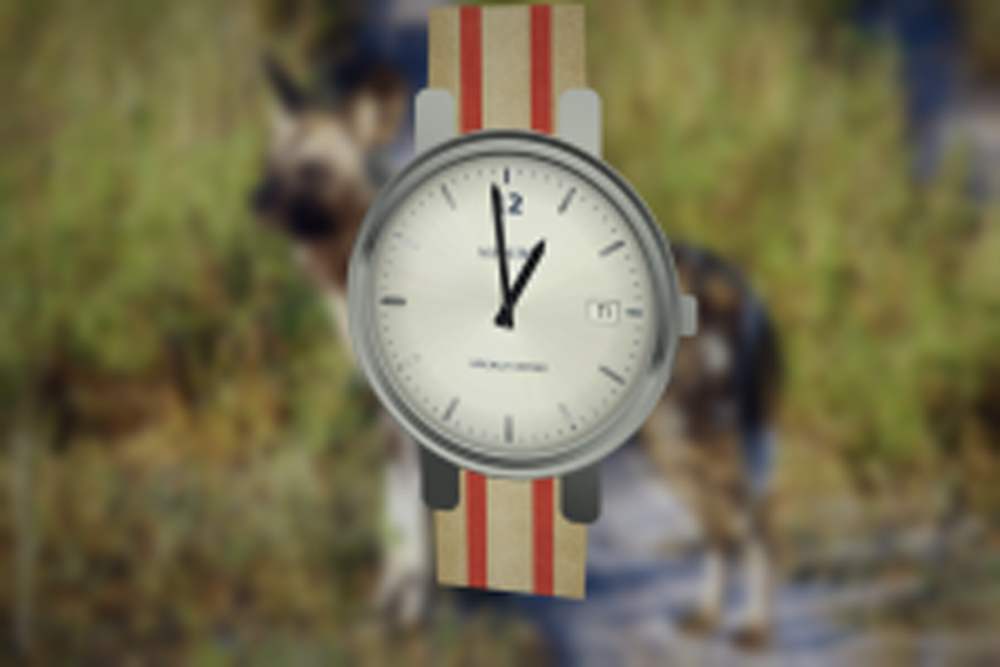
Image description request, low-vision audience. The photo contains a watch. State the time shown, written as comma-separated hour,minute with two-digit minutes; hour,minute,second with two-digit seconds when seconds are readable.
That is 12,59
